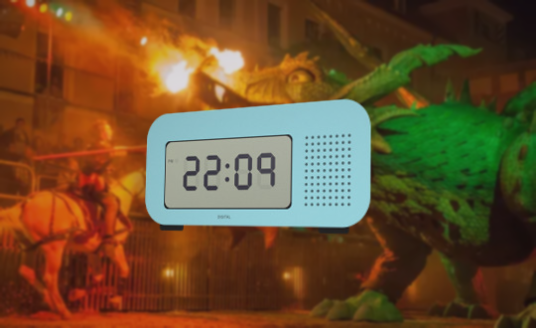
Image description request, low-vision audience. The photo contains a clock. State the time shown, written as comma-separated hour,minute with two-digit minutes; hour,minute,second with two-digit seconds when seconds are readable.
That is 22,09
